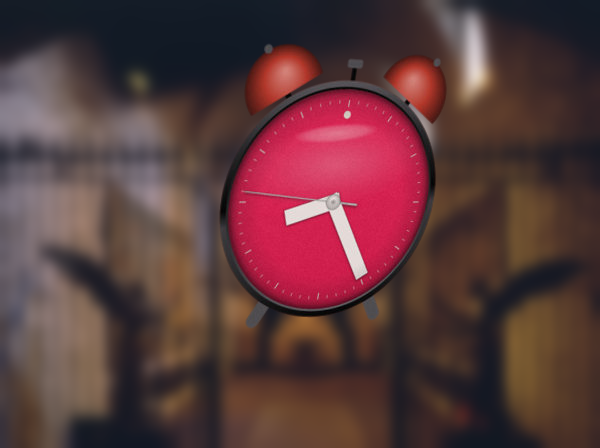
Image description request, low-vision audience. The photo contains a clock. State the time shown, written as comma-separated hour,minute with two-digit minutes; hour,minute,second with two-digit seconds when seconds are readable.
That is 8,24,46
